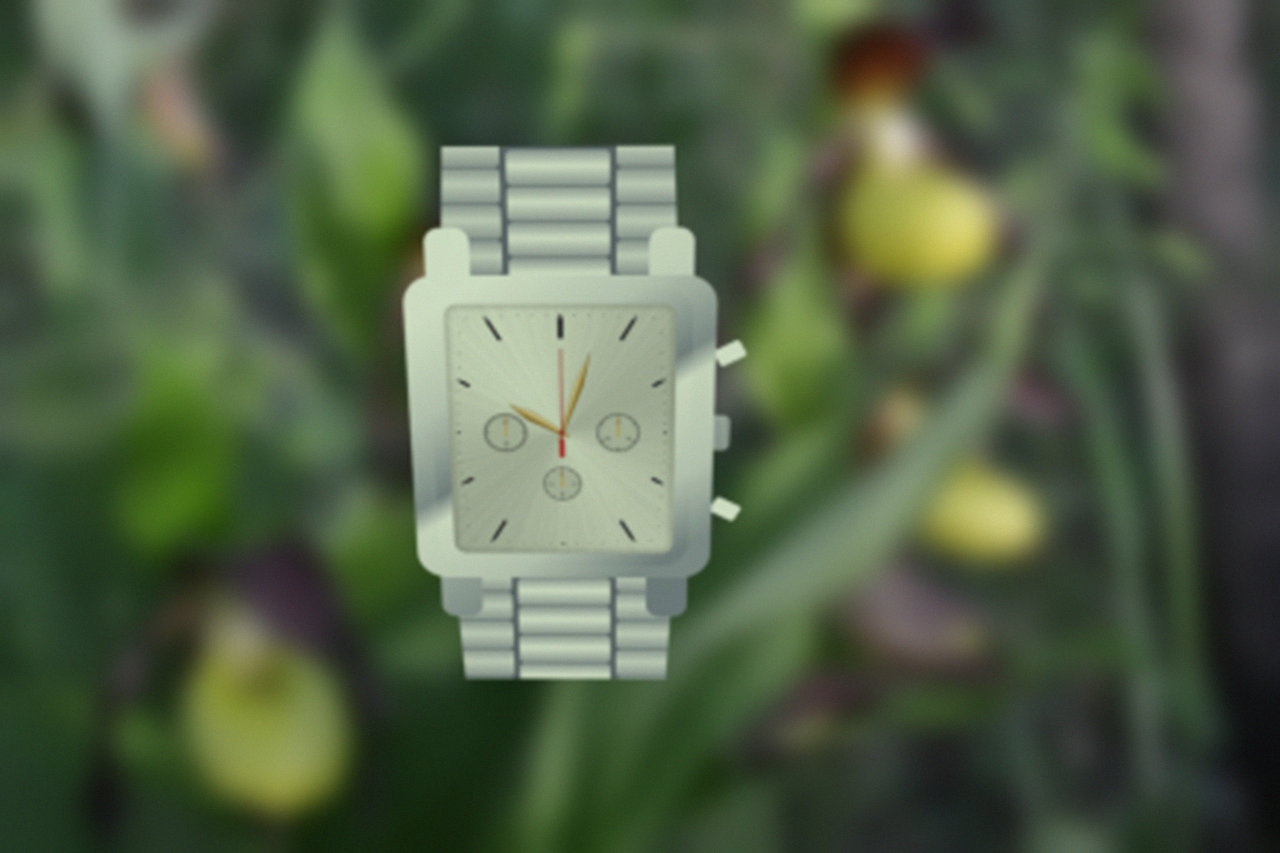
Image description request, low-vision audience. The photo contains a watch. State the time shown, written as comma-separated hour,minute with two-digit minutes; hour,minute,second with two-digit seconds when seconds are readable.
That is 10,03
